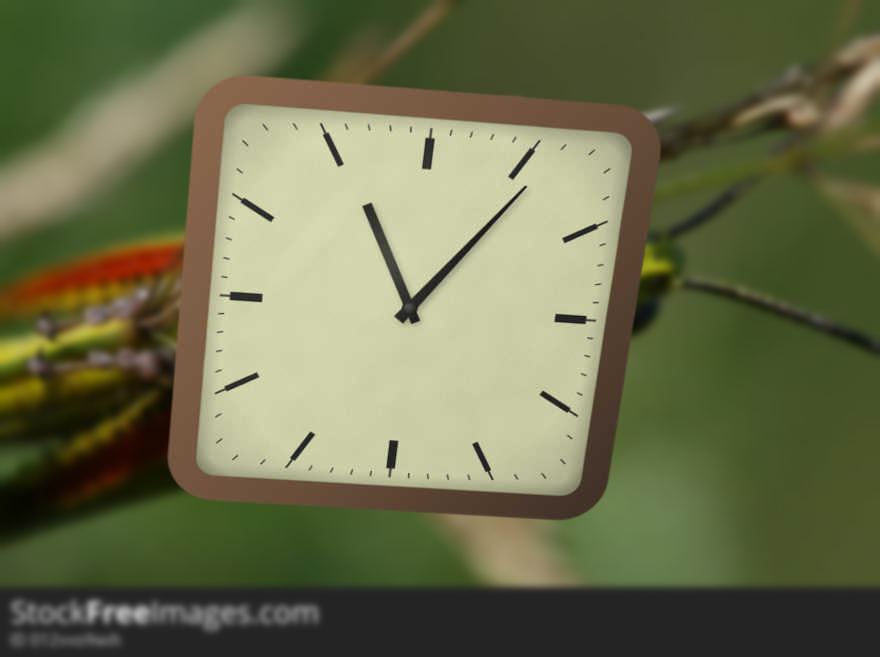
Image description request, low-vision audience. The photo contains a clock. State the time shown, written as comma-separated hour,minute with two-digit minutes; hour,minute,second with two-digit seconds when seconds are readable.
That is 11,06
